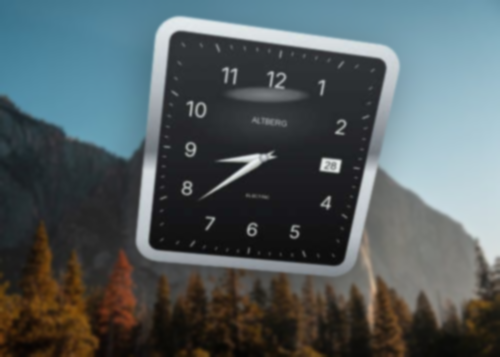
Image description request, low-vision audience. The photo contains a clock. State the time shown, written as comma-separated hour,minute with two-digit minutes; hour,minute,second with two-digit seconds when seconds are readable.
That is 8,38
